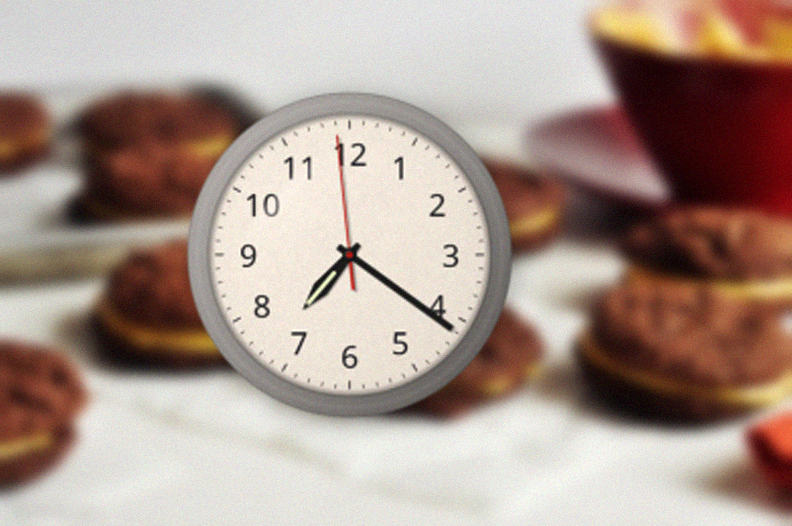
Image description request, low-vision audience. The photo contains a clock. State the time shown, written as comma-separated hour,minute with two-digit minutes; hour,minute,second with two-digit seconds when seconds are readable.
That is 7,20,59
